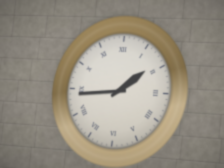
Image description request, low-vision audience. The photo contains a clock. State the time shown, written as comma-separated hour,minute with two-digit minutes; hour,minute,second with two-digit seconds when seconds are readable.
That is 1,44
